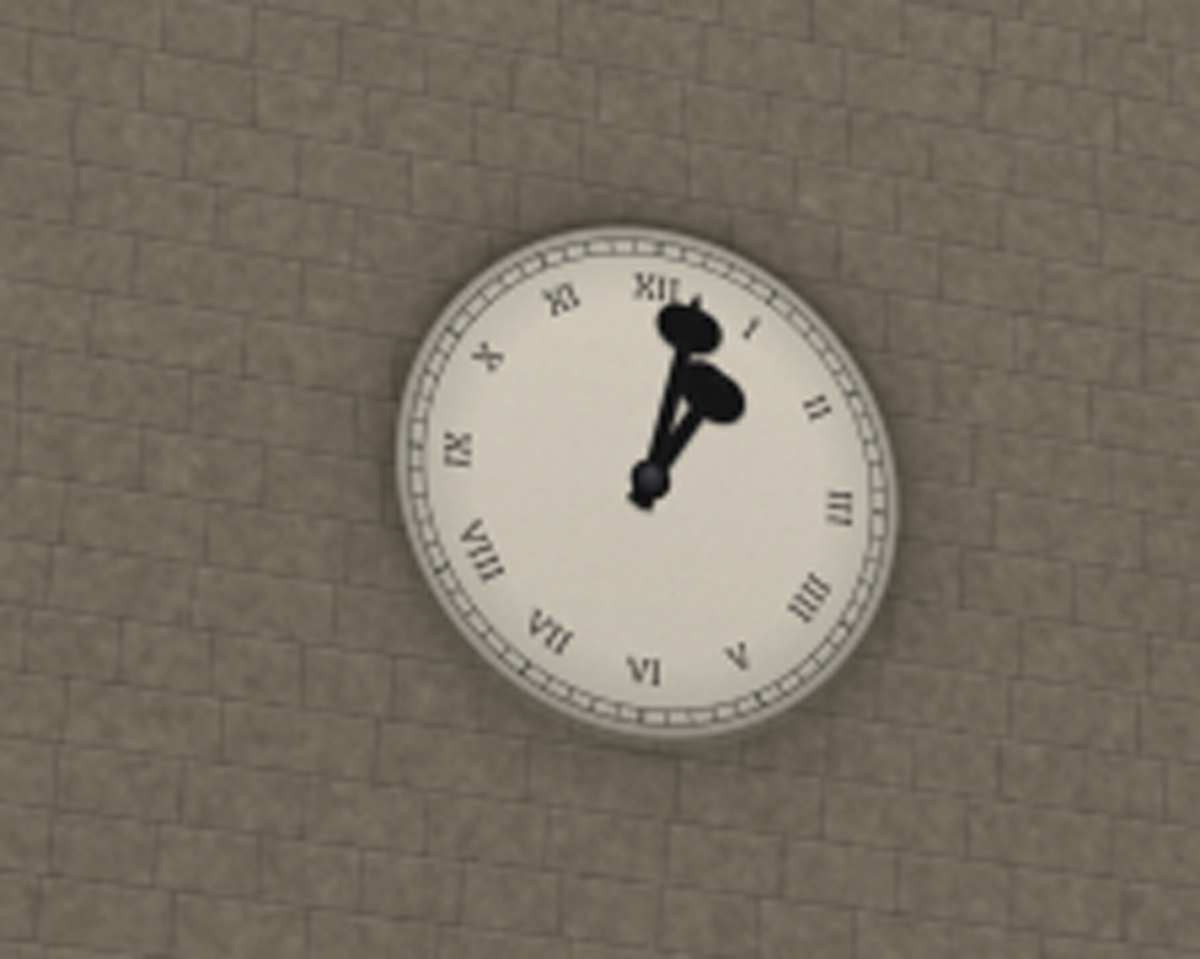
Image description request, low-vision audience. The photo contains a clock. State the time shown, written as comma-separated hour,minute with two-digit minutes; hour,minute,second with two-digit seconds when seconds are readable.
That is 1,02
